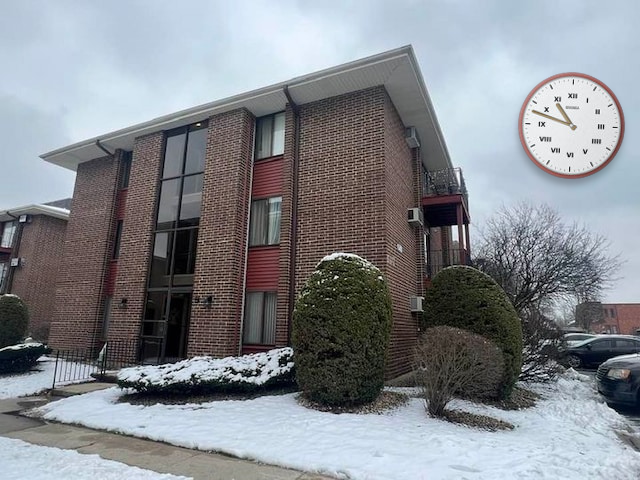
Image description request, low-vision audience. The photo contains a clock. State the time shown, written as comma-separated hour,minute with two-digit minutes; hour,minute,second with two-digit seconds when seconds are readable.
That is 10,48
